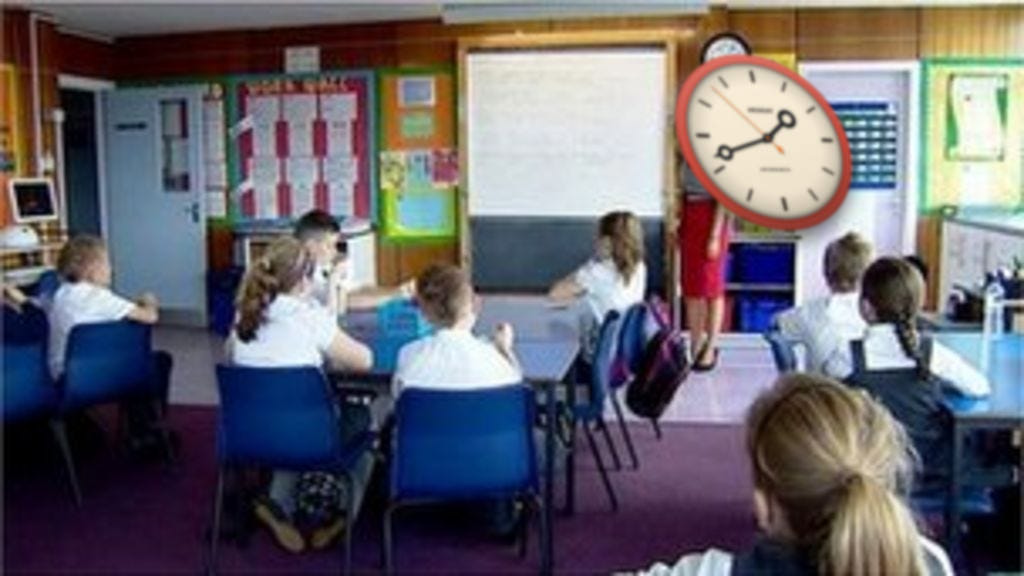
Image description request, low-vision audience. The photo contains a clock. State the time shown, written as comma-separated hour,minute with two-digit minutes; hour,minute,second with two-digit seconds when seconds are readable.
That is 1,41,53
